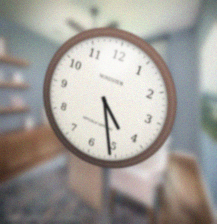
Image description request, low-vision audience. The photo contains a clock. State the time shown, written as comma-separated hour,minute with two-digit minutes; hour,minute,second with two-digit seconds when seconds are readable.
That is 4,26
